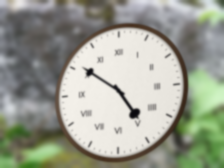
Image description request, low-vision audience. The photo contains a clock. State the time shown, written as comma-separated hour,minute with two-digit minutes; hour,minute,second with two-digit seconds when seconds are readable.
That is 4,51
